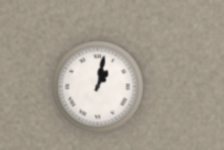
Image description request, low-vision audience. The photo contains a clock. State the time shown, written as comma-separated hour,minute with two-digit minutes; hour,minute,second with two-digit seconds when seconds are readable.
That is 1,02
